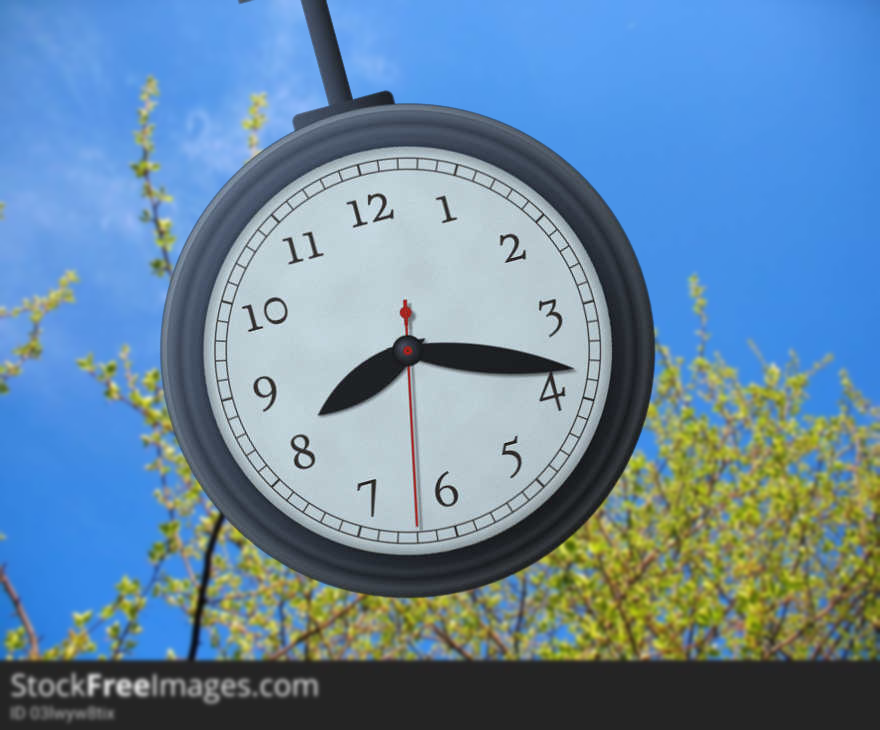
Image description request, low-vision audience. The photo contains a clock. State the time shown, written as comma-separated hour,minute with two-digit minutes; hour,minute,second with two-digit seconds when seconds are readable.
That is 8,18,32
